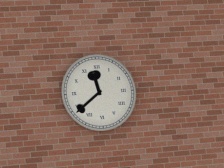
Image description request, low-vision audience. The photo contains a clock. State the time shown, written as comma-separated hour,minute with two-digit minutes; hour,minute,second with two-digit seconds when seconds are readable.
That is 11,39
